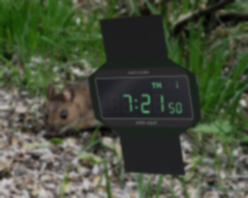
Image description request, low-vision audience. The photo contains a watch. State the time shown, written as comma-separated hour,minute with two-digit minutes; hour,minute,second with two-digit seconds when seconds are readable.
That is 7,21
